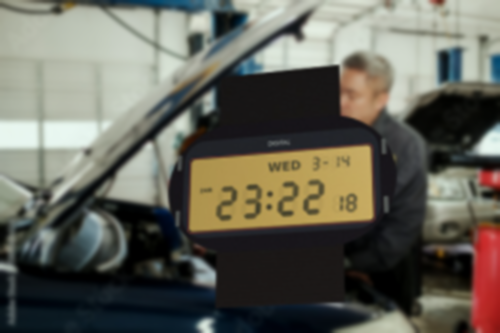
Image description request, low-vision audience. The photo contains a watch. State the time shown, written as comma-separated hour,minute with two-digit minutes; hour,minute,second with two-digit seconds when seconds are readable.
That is 23,22,18
